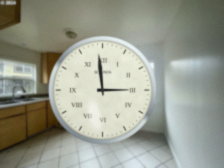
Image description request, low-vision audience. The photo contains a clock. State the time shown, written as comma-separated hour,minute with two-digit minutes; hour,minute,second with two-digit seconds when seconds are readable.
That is 2,59
